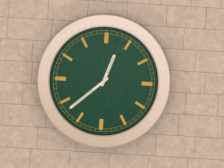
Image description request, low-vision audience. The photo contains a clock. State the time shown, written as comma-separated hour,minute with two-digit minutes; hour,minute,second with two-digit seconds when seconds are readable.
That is 12,38
